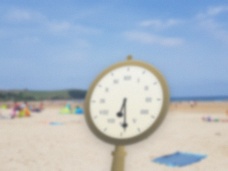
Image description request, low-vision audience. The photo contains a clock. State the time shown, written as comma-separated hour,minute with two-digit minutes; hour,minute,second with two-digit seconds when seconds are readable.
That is 6,29
